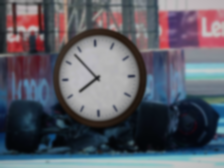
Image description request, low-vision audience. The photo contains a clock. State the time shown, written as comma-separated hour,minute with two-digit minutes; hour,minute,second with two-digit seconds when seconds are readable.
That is 7,53
